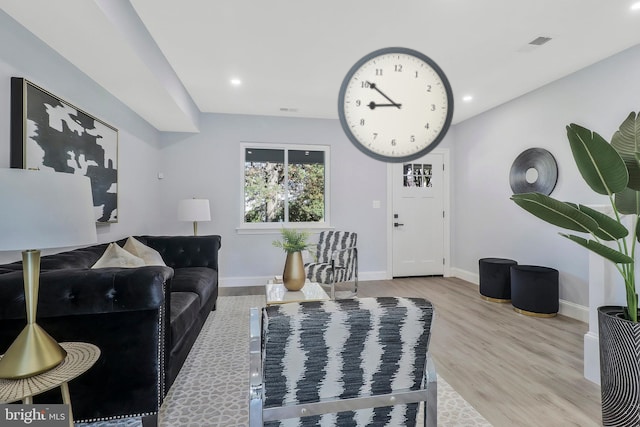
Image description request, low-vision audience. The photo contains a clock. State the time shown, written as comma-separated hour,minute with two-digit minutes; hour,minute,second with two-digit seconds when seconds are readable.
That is 8,51
